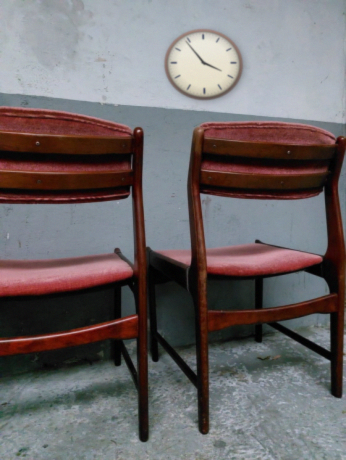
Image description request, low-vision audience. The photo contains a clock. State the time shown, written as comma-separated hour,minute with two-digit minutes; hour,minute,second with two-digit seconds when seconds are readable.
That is 3,54
